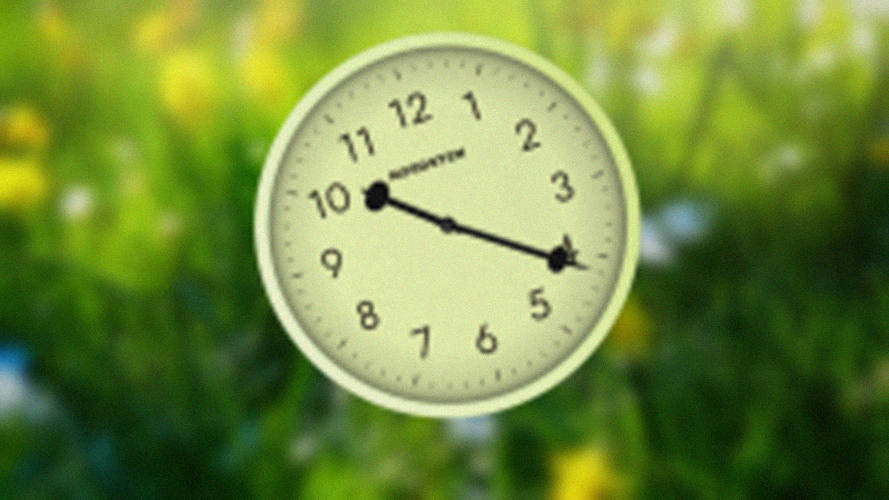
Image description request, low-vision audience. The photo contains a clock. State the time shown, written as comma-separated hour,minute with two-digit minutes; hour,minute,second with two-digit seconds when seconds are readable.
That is 10,21
